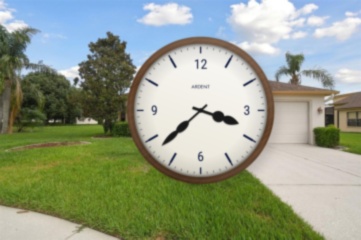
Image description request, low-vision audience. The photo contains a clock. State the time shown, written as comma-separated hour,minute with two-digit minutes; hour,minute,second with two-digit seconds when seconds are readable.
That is 3,38
